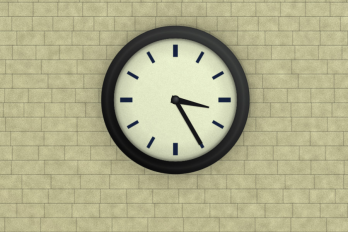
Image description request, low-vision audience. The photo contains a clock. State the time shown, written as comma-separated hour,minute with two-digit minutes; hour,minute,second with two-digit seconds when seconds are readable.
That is 3,25
